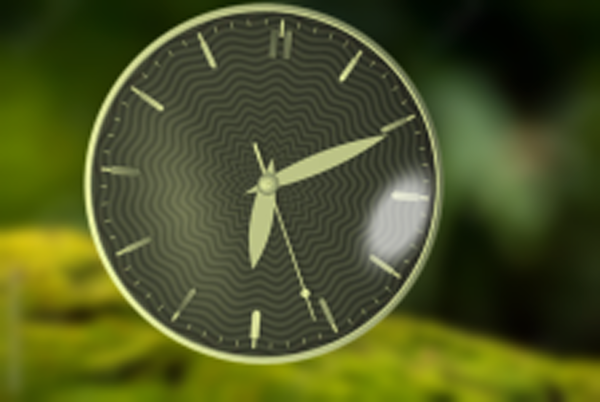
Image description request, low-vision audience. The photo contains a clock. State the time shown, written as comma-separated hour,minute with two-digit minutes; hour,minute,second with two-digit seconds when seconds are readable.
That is 6,10,26
